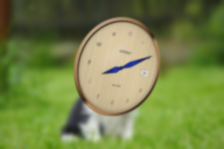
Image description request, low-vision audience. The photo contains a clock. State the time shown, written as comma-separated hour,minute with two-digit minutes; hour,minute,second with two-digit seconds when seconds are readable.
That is 8,10
